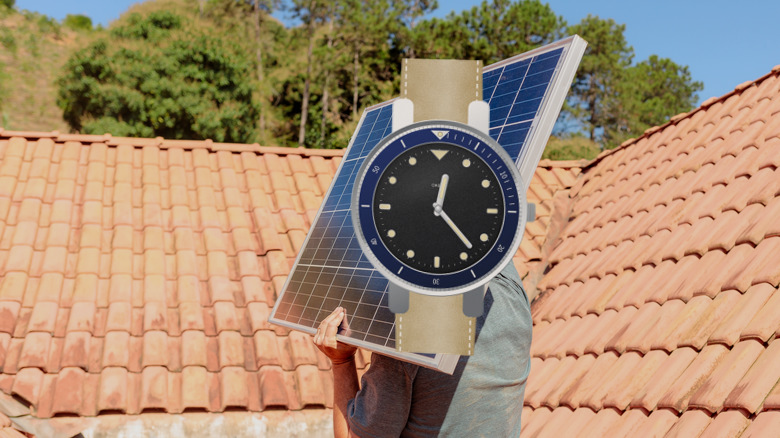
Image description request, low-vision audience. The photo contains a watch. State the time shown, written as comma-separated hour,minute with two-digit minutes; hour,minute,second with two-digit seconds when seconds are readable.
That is 12,23
